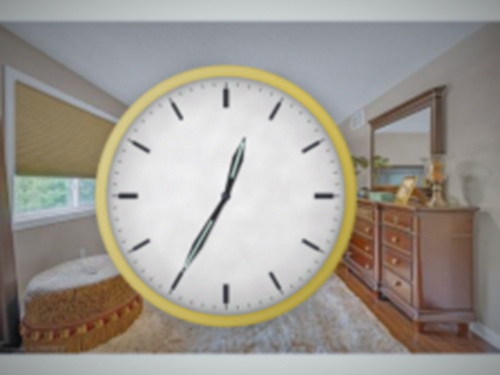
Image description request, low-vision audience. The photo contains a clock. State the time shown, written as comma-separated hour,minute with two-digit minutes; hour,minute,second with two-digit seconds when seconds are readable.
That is 12,35
